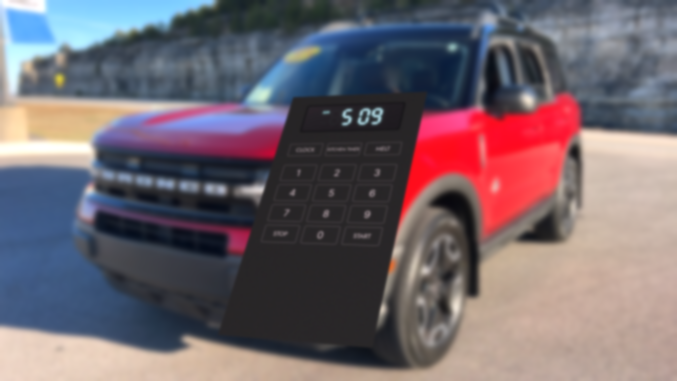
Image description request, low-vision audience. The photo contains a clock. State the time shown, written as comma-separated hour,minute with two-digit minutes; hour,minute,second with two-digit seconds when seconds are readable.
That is 5,09
